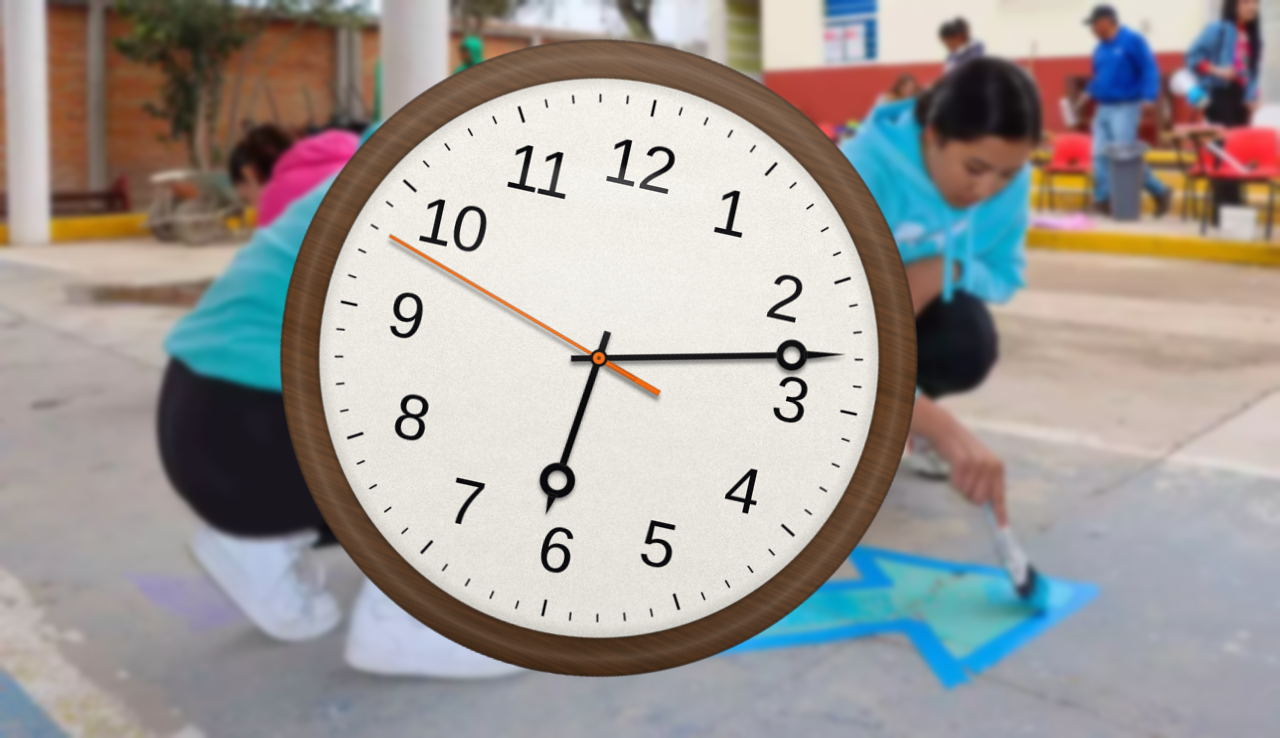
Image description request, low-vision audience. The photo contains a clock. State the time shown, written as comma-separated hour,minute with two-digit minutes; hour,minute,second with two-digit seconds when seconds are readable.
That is 6,12,48
